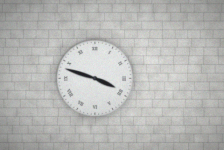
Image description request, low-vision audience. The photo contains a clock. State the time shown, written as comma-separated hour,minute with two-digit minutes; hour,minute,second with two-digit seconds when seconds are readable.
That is 3,48
